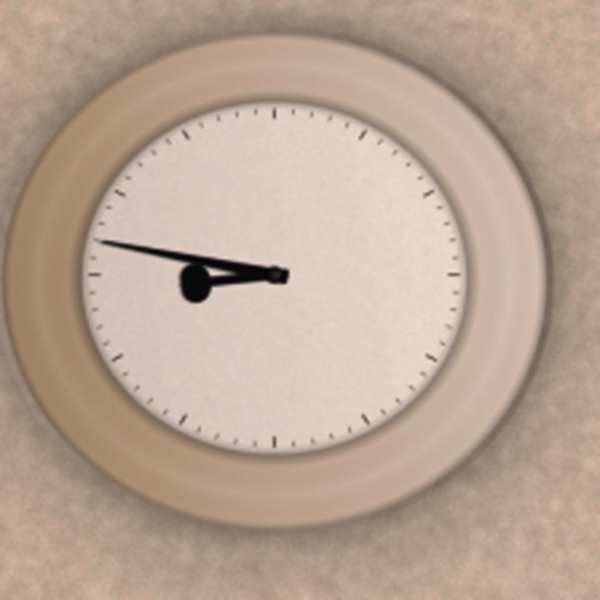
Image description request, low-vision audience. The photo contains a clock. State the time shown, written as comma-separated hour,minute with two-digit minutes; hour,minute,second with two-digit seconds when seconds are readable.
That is 8,47
